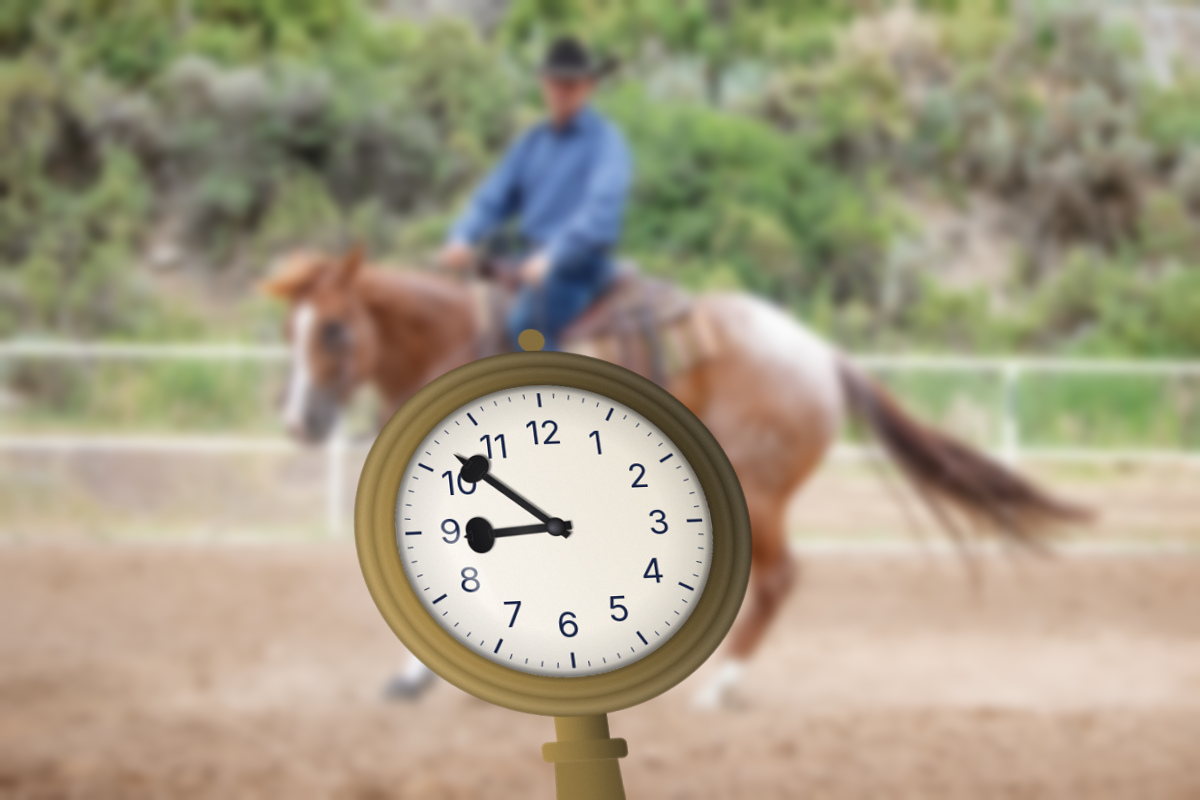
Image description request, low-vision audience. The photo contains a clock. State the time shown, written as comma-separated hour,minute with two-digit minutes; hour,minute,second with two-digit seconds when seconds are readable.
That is 8,52
